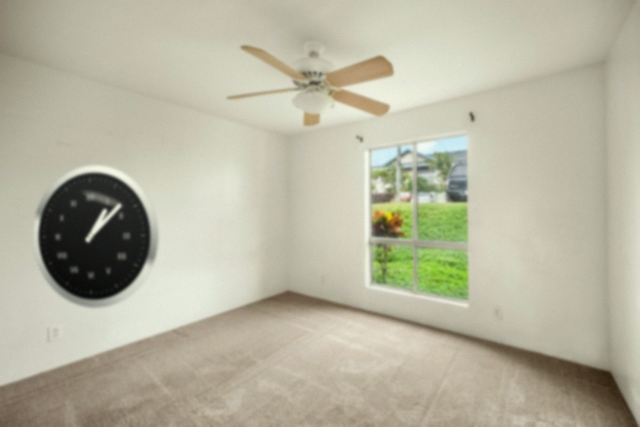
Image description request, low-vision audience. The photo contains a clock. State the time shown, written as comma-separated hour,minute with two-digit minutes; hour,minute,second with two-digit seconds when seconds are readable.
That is 1,08
